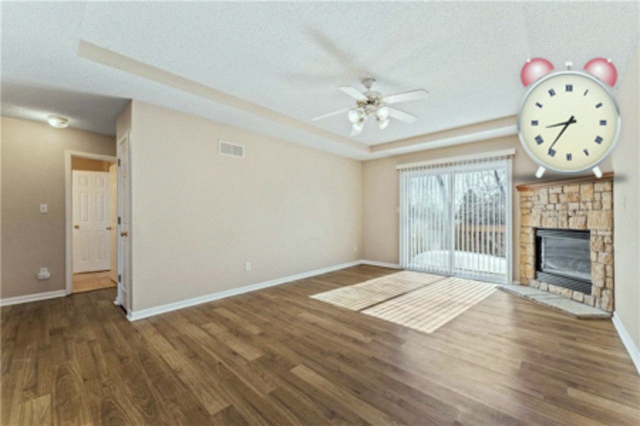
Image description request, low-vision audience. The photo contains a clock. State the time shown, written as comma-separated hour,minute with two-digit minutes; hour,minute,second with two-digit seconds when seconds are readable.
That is 8,36
